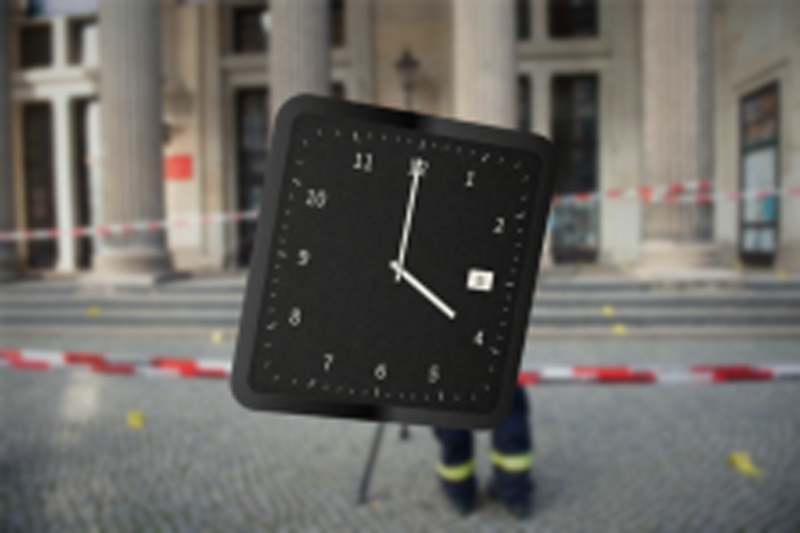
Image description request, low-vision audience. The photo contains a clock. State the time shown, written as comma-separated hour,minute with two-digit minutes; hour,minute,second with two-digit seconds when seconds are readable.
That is 4,00
